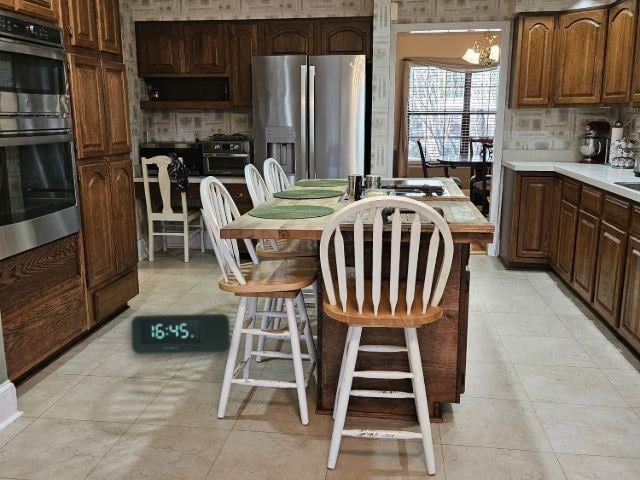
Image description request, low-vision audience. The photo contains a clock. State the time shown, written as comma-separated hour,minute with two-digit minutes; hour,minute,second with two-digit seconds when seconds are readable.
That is 16,45
